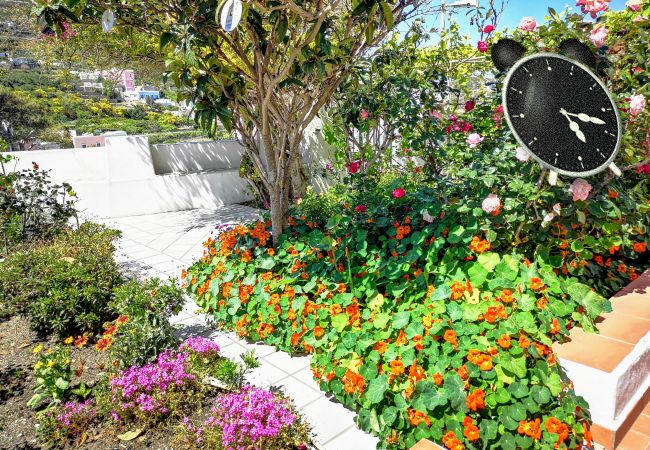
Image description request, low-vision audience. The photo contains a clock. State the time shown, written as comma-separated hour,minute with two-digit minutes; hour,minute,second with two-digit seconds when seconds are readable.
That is 5,18
